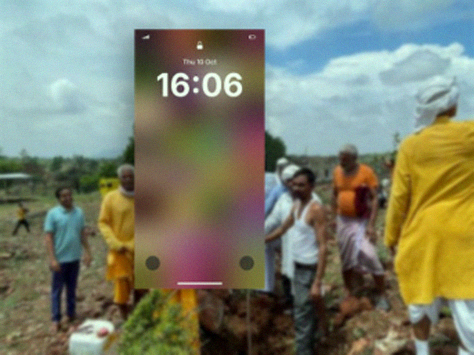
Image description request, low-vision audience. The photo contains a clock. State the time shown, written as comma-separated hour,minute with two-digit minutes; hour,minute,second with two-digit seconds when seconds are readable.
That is 16,06
